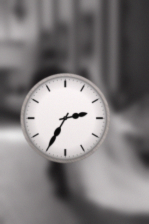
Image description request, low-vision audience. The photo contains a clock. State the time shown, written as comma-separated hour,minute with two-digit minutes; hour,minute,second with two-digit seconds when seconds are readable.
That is 2,35
